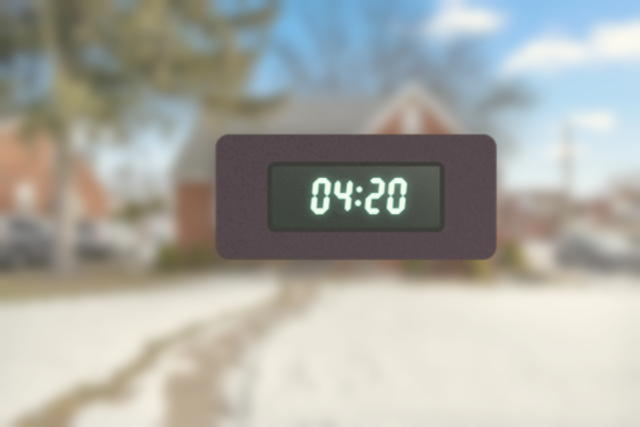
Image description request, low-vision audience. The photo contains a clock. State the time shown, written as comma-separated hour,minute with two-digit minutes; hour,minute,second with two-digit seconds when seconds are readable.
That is 4,20
